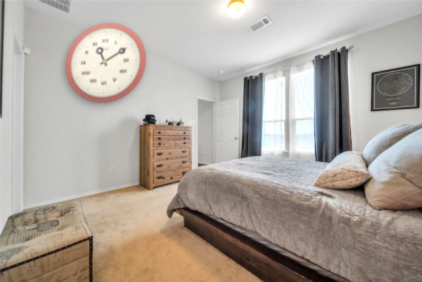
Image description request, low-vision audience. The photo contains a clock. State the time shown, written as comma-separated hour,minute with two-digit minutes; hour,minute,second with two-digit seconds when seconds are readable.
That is 11,10
